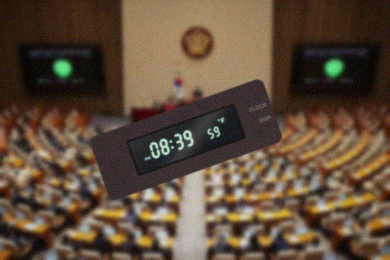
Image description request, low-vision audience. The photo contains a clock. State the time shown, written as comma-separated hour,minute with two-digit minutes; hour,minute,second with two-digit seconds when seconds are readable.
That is 8,39
